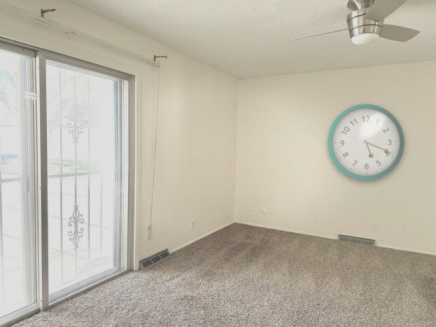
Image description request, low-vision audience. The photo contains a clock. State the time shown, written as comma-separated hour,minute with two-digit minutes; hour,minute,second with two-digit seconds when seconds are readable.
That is 5,19
